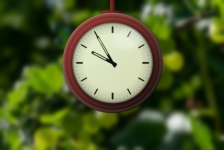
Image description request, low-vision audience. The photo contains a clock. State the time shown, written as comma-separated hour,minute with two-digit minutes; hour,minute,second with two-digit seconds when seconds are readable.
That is 9,55
